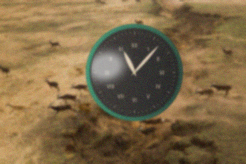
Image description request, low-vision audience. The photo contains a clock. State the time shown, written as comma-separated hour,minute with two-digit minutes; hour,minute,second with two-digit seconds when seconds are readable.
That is 11,07
